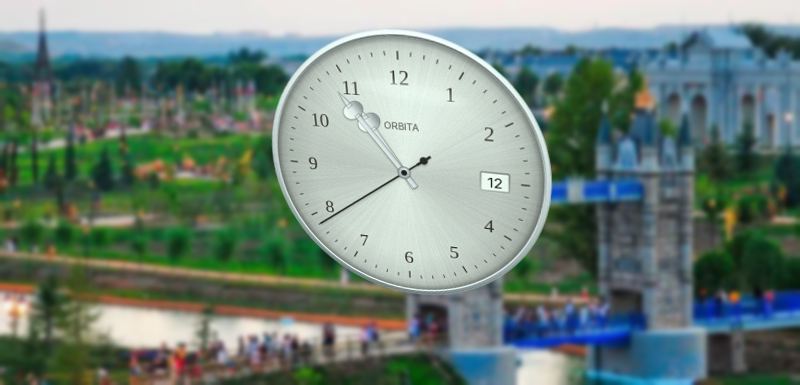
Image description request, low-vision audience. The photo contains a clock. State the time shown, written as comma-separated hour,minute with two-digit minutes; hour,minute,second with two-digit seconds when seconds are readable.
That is 10,53,39
